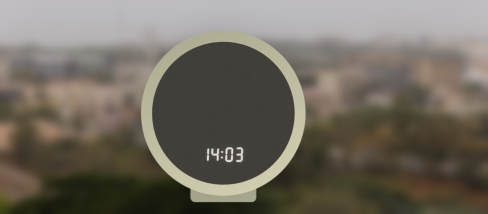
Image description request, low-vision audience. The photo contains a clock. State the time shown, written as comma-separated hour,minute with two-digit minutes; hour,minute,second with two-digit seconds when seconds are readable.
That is 14,03
